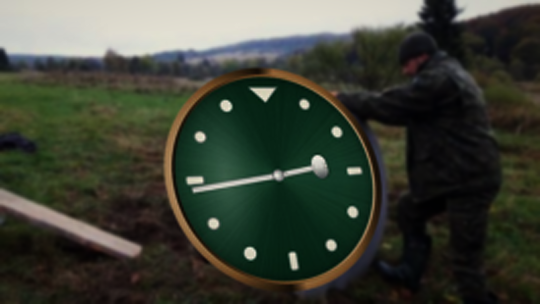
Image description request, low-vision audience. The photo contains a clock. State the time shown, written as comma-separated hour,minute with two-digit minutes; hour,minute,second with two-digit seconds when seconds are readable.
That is 2,44
